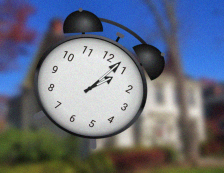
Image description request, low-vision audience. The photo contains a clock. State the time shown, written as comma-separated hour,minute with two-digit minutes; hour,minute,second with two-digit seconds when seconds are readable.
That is 1,03
